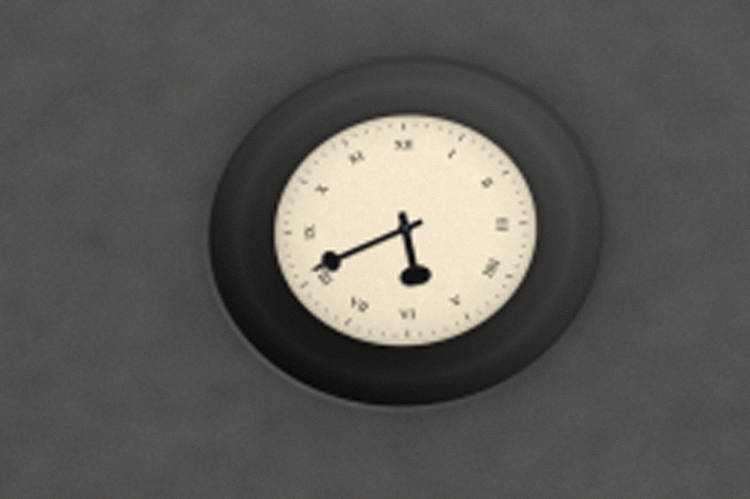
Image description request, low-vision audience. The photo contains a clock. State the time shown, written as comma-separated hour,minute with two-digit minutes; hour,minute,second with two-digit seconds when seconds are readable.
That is 5,41
